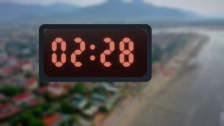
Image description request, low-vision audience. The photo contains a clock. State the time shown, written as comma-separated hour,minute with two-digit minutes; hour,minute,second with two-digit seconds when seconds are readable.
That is 2,28
